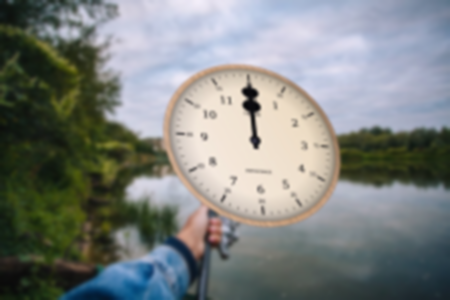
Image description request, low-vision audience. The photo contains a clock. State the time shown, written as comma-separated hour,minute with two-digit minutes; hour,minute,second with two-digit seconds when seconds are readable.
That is 12,00
